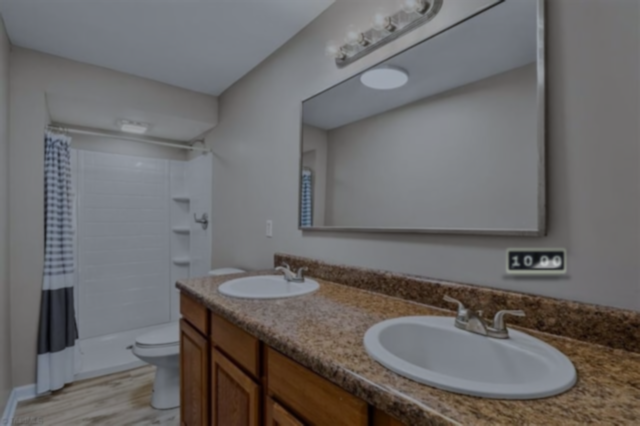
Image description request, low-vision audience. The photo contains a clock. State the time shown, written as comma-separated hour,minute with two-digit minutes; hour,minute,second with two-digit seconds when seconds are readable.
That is 10,00
